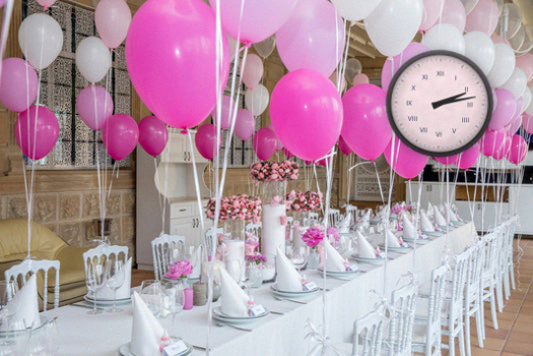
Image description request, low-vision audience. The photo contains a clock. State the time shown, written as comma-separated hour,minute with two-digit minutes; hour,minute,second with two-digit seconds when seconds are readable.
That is 2,13
